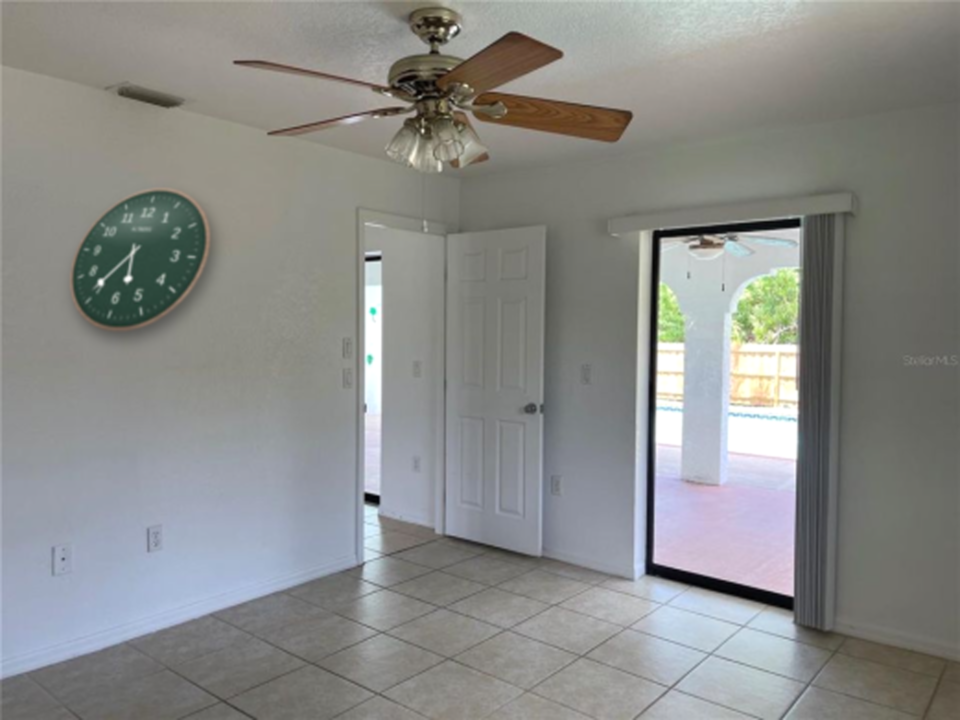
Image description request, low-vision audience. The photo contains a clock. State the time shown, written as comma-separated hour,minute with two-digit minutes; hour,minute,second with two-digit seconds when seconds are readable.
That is 5,36
